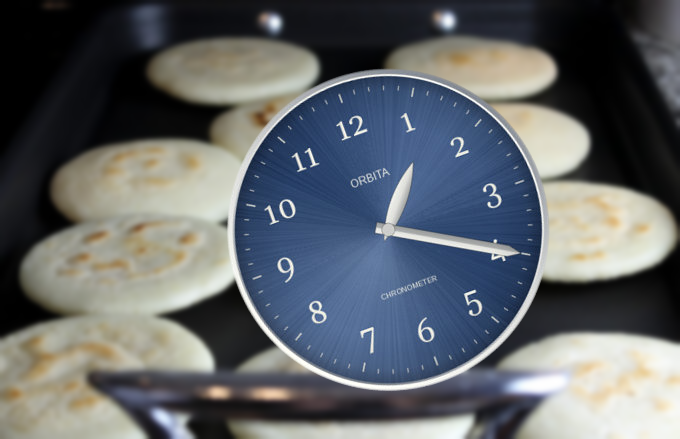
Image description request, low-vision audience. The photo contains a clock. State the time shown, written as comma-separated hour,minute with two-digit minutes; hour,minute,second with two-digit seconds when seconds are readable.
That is 1,20
